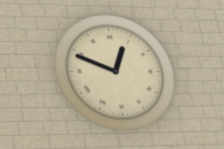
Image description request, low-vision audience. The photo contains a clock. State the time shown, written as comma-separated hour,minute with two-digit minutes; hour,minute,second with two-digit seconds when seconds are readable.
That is 12,49
